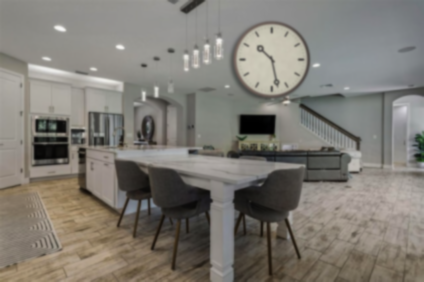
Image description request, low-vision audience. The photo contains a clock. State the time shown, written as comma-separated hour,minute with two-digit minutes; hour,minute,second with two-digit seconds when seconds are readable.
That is 10,28
